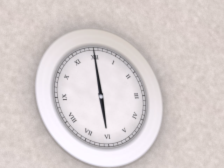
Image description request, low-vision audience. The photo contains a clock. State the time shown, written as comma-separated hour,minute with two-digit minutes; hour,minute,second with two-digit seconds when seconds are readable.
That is 6,00
